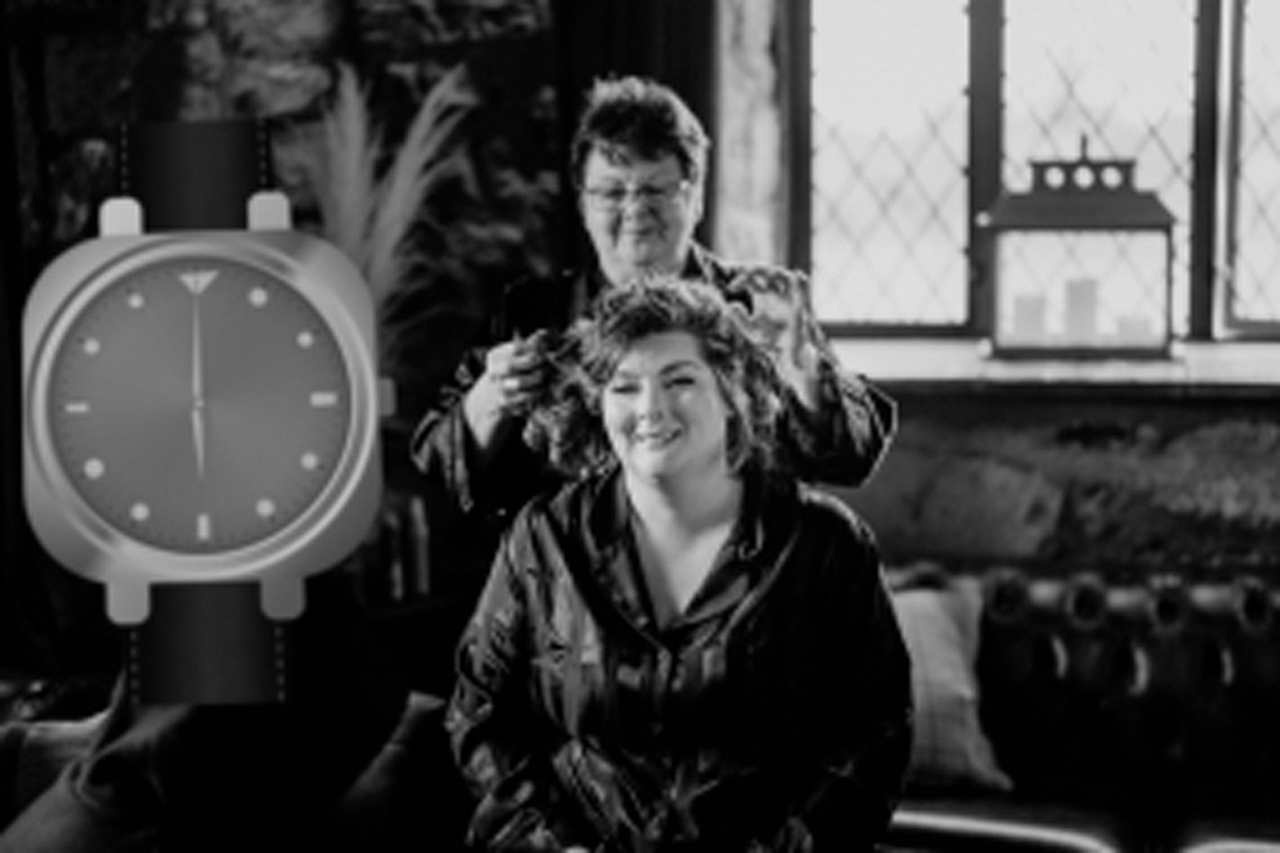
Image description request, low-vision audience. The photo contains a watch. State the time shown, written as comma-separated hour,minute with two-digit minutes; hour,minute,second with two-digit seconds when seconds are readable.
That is 6,00
